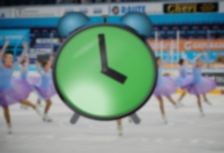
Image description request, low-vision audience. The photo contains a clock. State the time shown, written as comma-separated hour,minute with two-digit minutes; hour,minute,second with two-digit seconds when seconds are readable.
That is 3,59
